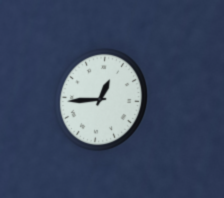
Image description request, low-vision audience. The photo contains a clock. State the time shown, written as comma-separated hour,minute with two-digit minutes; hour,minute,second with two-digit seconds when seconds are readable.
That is 12,44
